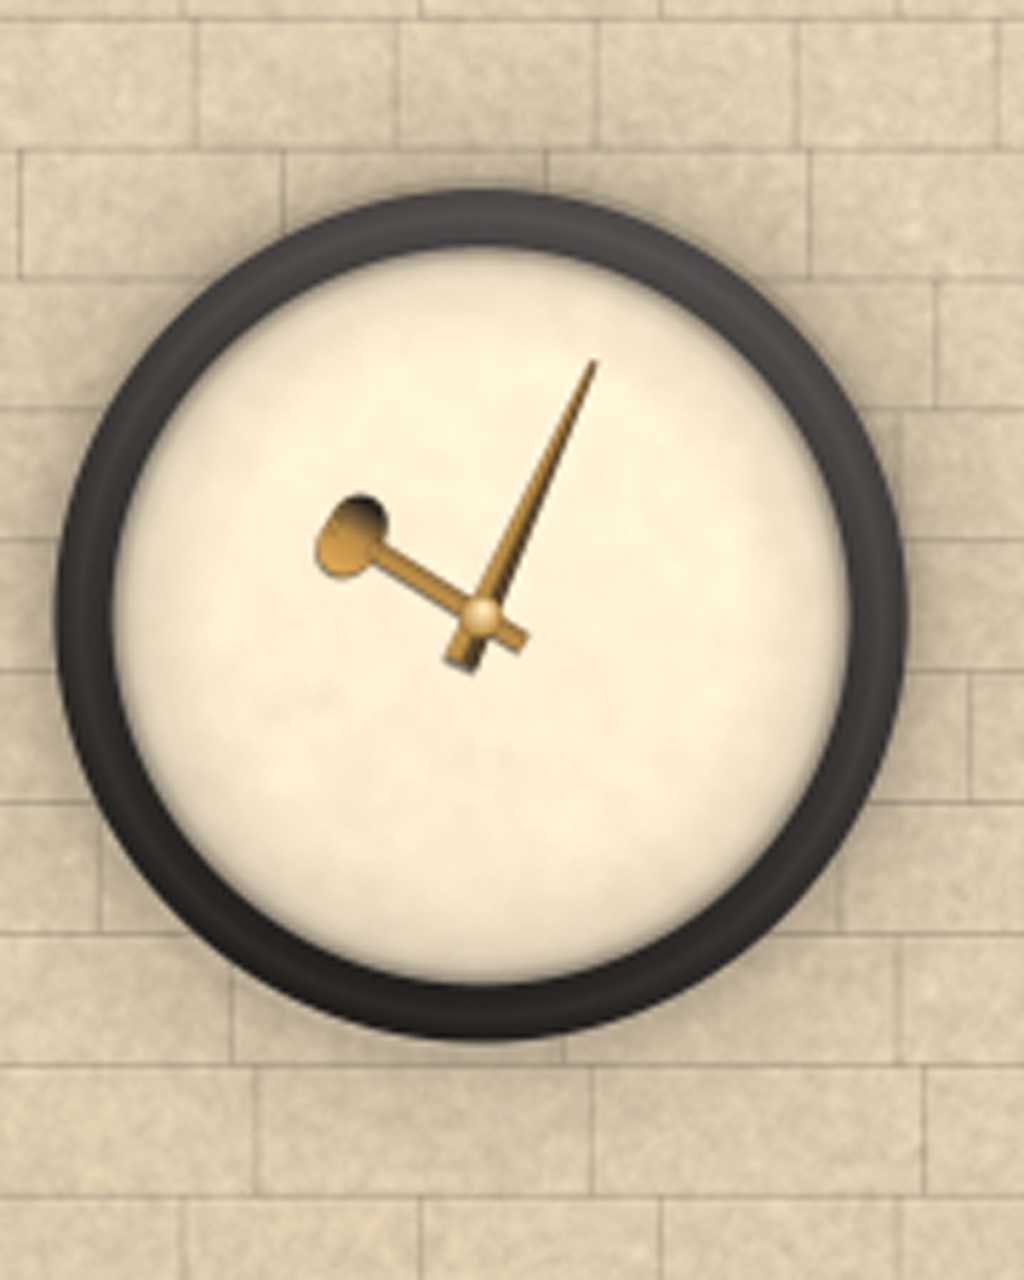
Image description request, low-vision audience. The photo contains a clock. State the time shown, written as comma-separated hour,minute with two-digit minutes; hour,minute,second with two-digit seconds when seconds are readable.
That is 10,04
